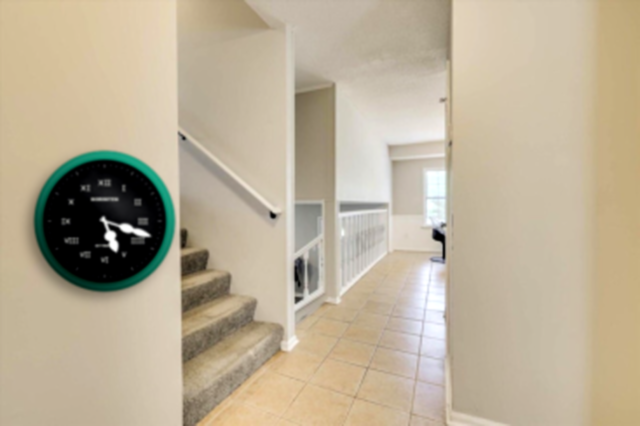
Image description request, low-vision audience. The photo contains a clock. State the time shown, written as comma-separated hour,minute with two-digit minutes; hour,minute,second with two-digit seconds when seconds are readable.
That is 5,18
